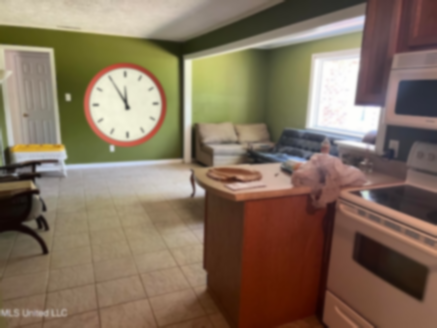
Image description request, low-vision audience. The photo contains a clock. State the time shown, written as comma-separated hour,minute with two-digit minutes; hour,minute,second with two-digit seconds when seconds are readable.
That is 11,55
